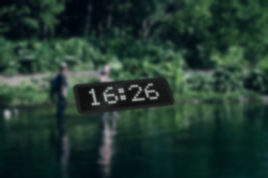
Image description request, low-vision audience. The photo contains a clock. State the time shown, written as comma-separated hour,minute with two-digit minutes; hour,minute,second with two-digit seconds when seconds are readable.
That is 16,26
